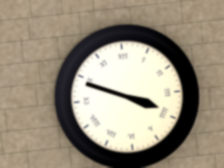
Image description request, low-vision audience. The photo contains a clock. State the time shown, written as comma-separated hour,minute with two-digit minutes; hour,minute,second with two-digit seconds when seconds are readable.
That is 3,49
